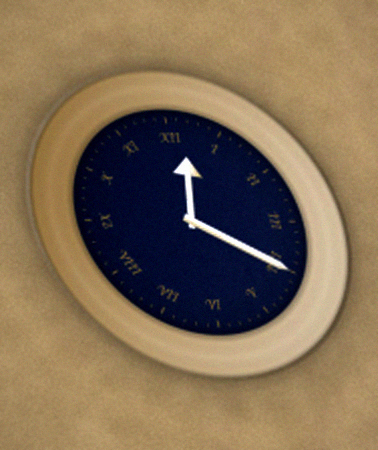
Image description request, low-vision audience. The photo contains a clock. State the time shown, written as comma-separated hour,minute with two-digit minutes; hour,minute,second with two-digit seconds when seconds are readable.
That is 12,20
